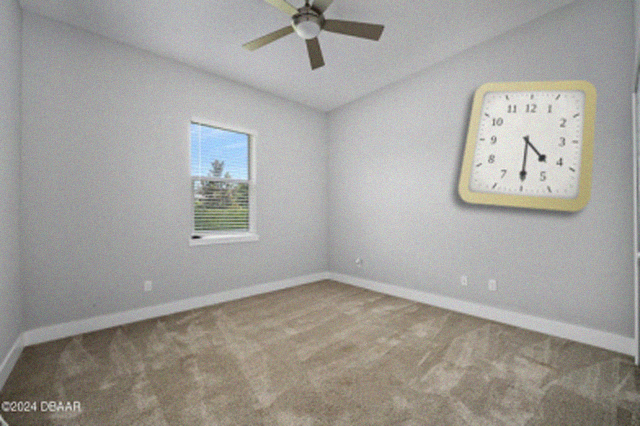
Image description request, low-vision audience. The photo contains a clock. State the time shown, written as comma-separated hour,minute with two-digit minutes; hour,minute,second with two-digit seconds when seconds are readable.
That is 4,30
